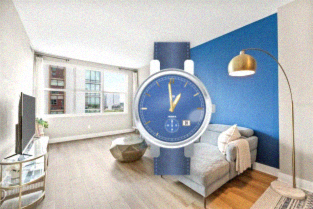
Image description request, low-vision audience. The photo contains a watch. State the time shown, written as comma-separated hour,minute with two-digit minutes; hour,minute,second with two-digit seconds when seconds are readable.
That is 12,59
